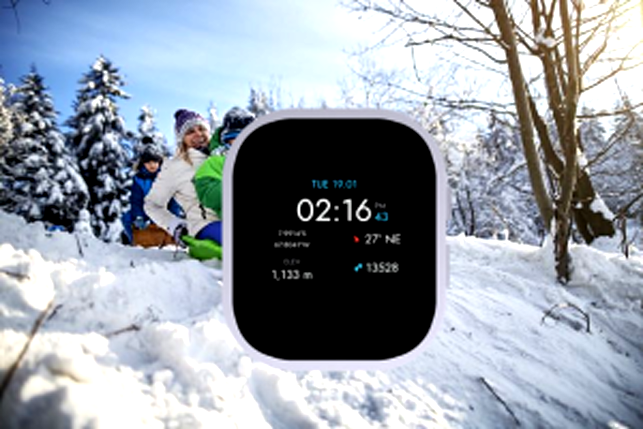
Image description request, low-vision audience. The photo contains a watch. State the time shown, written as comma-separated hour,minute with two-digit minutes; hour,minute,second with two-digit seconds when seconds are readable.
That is 2,16
